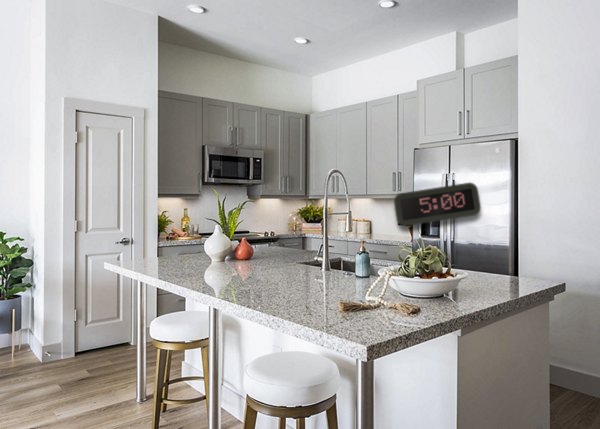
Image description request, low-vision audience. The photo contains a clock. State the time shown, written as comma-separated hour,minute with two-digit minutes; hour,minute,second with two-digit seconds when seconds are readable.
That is 5,00
